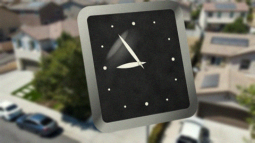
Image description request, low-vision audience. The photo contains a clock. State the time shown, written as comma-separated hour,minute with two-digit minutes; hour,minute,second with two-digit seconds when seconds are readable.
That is 8,55
